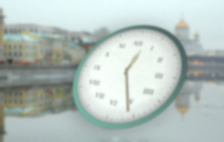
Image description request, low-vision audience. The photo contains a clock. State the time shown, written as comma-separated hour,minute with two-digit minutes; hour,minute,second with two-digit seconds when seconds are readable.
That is 12,26
